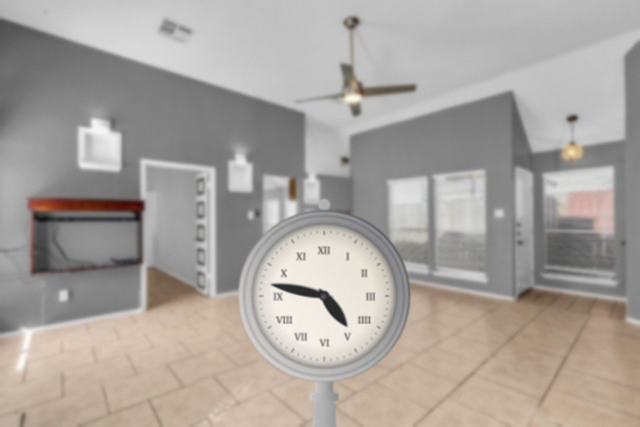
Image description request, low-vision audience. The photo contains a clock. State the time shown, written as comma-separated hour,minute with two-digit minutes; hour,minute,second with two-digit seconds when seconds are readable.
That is 4,47
